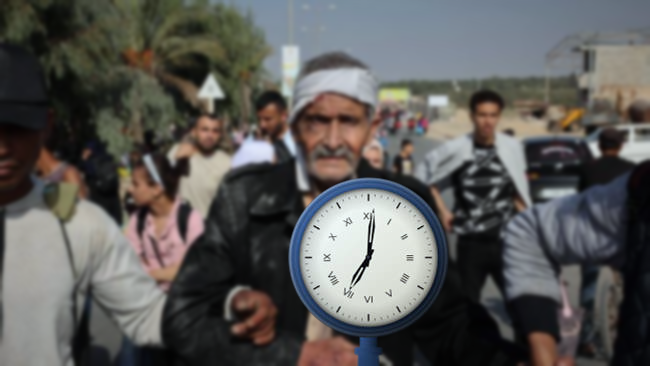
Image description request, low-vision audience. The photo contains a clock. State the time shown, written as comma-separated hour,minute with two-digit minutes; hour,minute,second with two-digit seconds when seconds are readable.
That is 7,01
